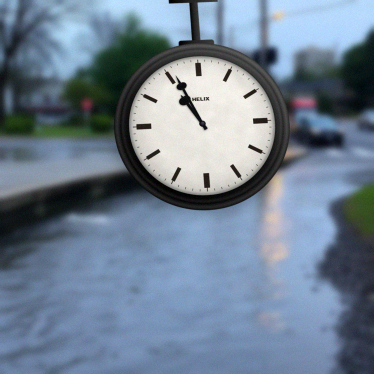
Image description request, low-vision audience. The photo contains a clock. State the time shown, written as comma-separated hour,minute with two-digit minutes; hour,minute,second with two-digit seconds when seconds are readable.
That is 10,56
